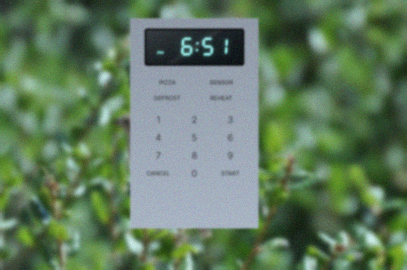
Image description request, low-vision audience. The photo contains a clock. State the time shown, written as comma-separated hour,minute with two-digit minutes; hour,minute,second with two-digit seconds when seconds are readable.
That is 6,51
